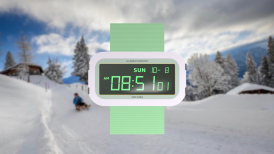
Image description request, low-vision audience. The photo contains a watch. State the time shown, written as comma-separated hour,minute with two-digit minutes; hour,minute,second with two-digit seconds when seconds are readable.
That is 8,51,01
